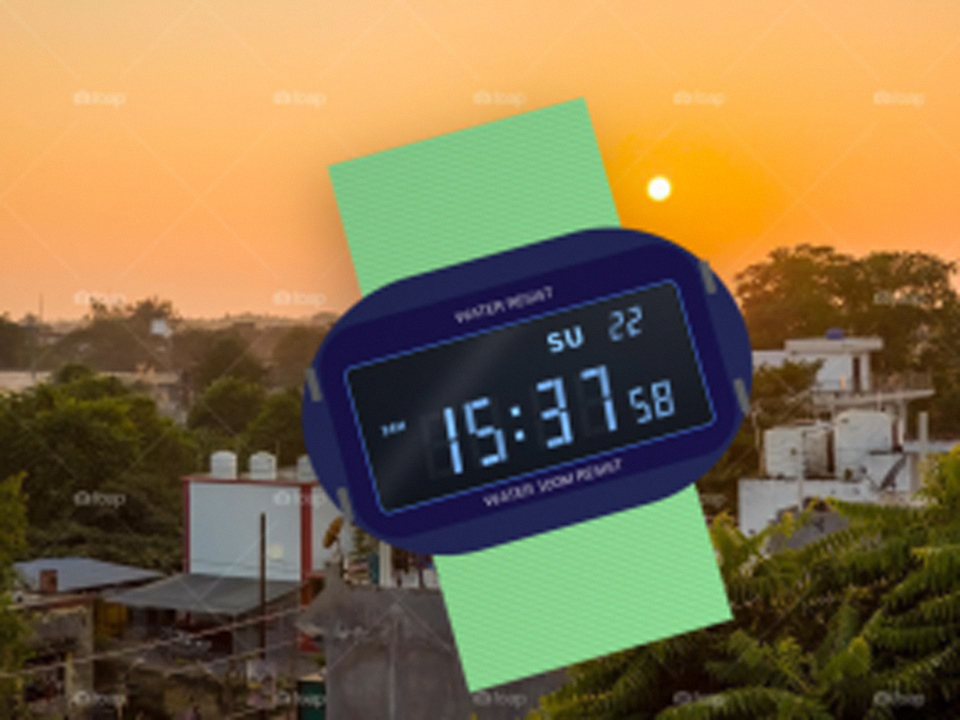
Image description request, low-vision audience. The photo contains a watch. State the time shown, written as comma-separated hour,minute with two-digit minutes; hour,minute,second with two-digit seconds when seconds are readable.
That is 15,37,58
